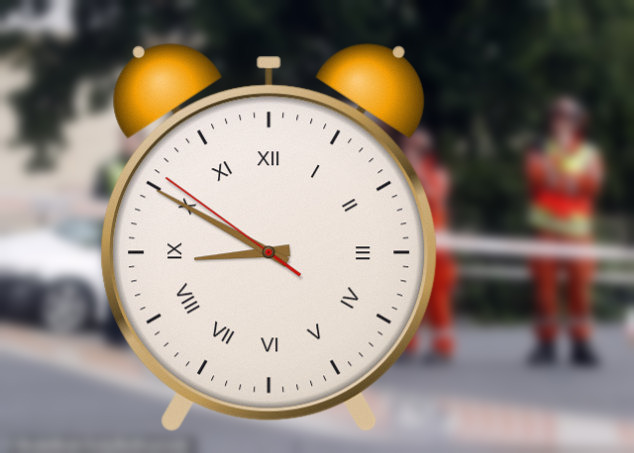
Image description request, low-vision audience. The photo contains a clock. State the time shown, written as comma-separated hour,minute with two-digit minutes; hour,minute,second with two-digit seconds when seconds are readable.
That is 8,49,51
